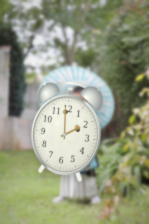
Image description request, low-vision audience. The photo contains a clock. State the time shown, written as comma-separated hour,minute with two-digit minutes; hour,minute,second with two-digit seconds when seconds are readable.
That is 1,59
